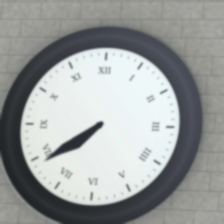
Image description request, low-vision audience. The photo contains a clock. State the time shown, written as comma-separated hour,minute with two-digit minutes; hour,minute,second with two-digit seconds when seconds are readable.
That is 7,39
